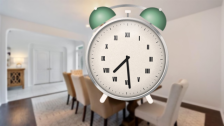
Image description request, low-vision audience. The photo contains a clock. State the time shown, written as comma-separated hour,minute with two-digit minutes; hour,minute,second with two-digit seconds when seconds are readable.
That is 7,29
